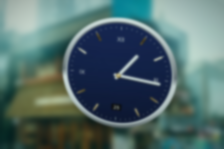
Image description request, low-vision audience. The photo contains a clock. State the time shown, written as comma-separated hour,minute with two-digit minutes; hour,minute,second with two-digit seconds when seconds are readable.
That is 1,16
